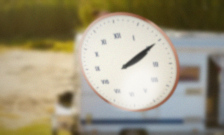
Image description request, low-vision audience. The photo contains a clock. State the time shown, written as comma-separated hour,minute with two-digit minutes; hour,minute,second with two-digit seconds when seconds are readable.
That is 2,10
